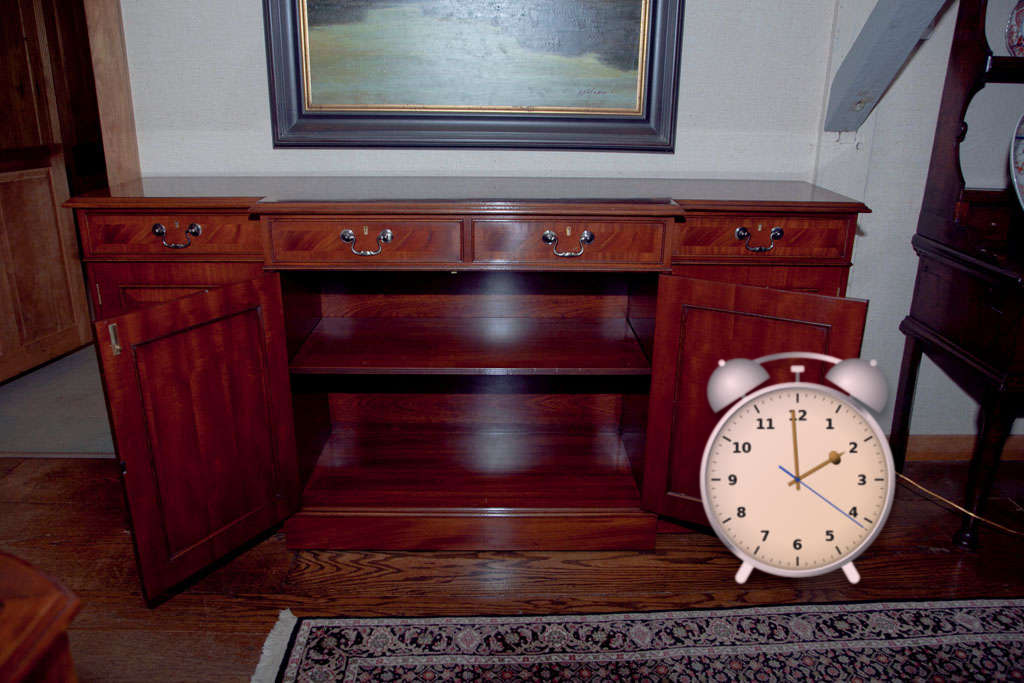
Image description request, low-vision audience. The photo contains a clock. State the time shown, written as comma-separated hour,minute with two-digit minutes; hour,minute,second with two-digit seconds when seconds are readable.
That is 1,59,21
